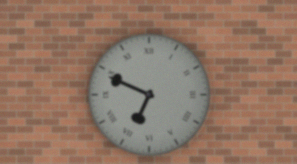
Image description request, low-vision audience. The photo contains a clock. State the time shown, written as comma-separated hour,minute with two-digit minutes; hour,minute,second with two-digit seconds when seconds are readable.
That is 6,49
